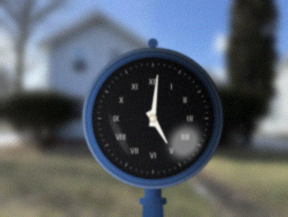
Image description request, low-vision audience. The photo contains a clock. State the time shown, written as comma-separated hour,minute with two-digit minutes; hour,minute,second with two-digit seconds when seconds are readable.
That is 5,01
